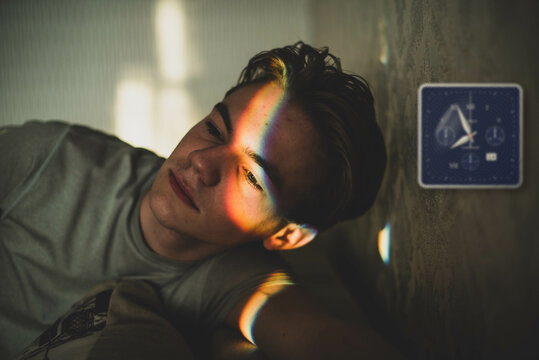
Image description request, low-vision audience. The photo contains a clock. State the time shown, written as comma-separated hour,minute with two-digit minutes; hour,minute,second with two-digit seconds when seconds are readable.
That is 7,56
